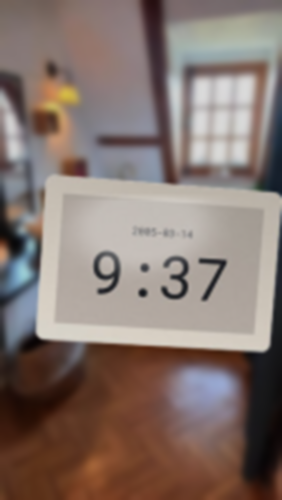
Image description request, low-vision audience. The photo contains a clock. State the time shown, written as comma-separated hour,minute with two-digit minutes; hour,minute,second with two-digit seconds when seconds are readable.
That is 9,37
